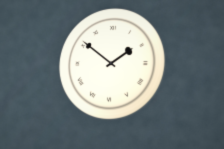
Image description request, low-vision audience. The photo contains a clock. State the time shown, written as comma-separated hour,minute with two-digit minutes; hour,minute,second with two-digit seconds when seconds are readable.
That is 1,51
